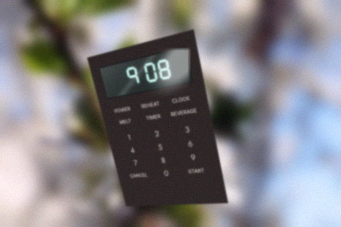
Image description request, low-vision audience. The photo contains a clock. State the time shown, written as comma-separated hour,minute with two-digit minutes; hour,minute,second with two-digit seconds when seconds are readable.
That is 9,08
